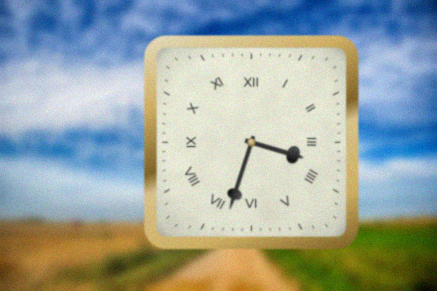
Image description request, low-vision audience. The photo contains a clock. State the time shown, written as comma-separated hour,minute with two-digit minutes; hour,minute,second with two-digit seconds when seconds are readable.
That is 3,33
